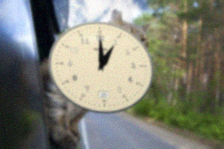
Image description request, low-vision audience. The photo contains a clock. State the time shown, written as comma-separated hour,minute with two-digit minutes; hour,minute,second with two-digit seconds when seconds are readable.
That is 1,00
